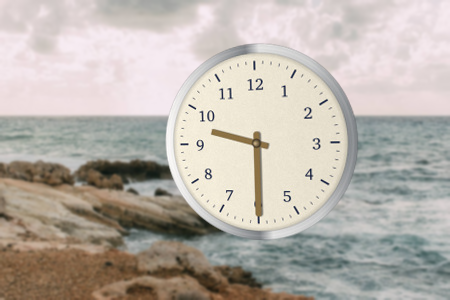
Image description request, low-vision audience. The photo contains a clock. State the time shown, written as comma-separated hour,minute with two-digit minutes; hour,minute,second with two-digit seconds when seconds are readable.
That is 9,30
